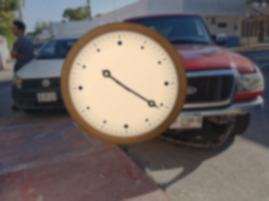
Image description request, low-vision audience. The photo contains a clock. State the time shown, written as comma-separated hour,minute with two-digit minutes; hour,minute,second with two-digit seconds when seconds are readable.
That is 10,21
